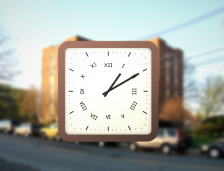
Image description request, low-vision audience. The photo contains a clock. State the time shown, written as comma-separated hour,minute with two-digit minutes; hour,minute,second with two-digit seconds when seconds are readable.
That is 1,10
